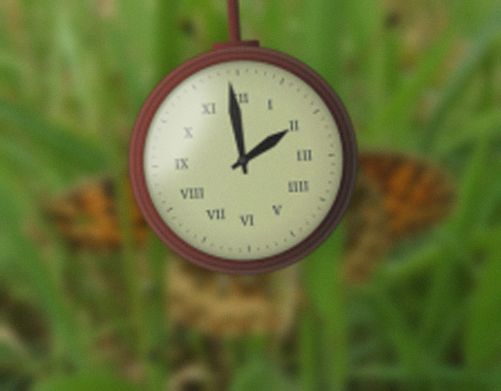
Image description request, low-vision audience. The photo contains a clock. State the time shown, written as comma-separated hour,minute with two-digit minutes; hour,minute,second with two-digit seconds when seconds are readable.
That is 1,59
